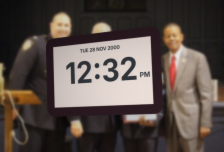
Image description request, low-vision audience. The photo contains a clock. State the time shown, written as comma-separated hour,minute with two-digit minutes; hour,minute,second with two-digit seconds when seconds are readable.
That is 12,32
